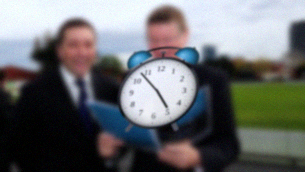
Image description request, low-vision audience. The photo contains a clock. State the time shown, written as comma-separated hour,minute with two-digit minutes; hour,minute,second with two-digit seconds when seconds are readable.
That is 4,53
